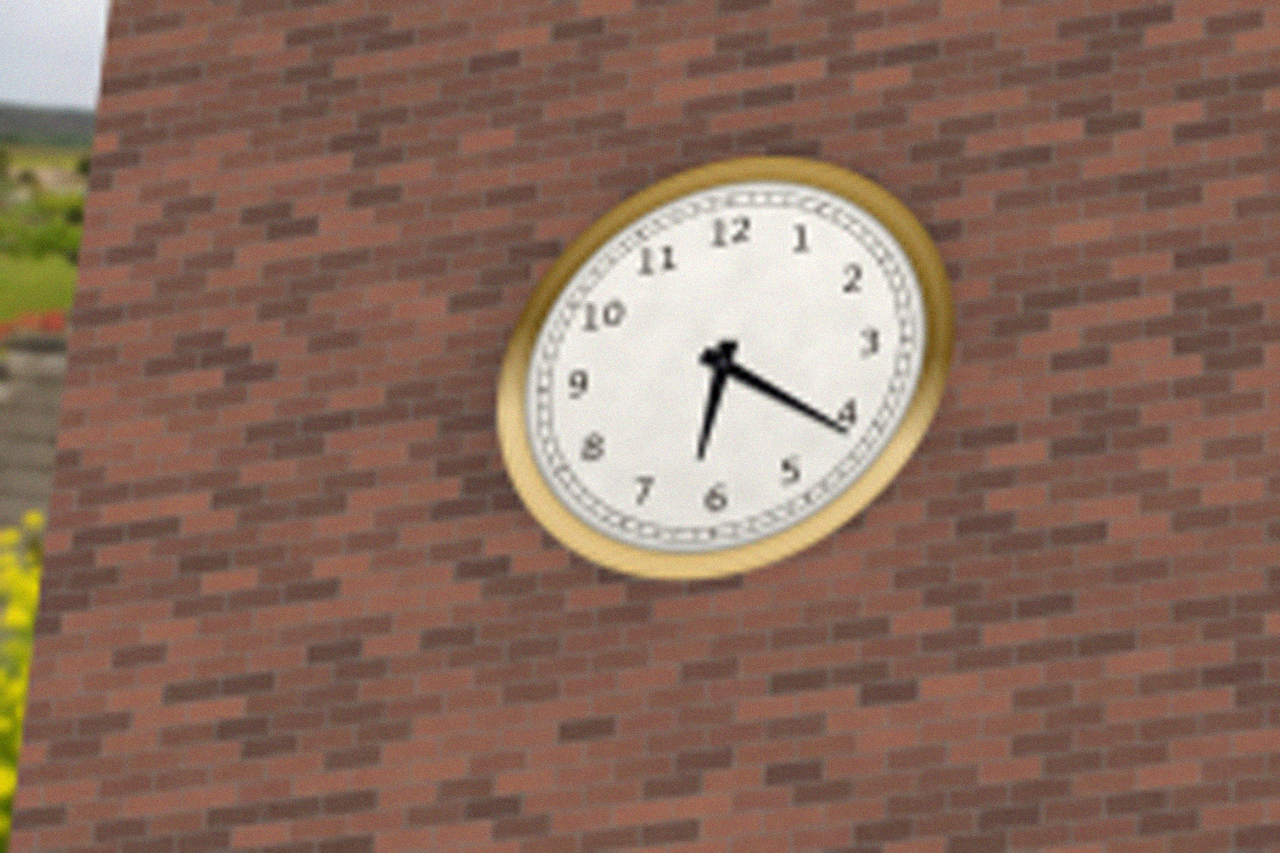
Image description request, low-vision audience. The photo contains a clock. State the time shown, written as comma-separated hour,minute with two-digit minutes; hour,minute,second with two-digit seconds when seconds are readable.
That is 6,21
